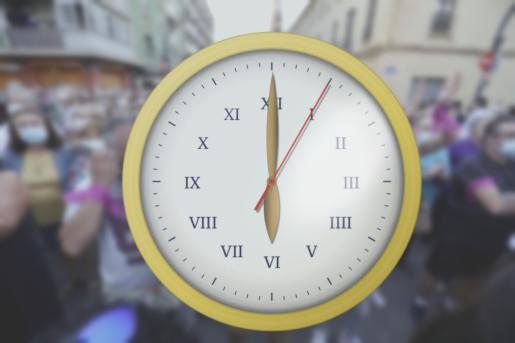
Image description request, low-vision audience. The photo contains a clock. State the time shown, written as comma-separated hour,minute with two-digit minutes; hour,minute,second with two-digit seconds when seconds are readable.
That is 6,00,05
